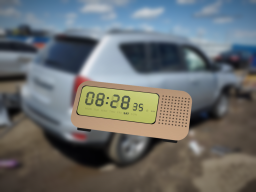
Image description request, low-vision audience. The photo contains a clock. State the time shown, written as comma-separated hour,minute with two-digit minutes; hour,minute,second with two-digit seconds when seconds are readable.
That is 8,28,35
